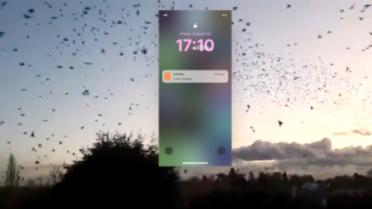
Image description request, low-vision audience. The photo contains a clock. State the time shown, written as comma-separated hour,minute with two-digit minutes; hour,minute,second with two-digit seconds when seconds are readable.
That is 17,10
